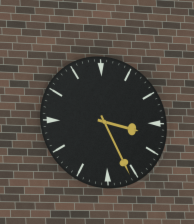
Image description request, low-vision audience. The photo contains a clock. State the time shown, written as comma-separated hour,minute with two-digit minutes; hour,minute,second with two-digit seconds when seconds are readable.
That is 3,26
